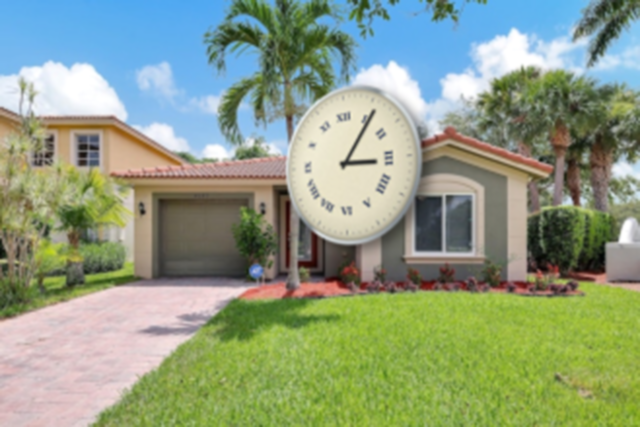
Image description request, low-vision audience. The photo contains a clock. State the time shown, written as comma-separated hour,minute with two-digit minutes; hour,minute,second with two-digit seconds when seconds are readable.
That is 3,06
